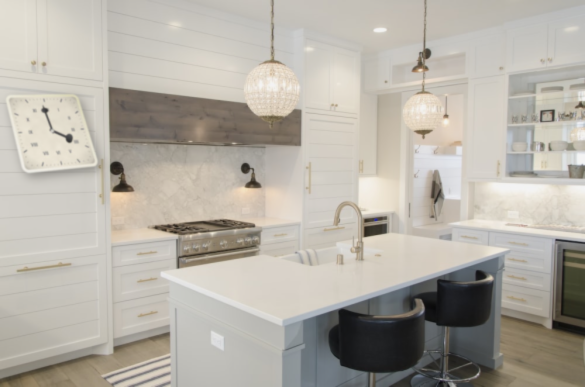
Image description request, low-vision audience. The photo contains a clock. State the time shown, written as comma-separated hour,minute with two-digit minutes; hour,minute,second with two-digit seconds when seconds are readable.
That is 3,59
